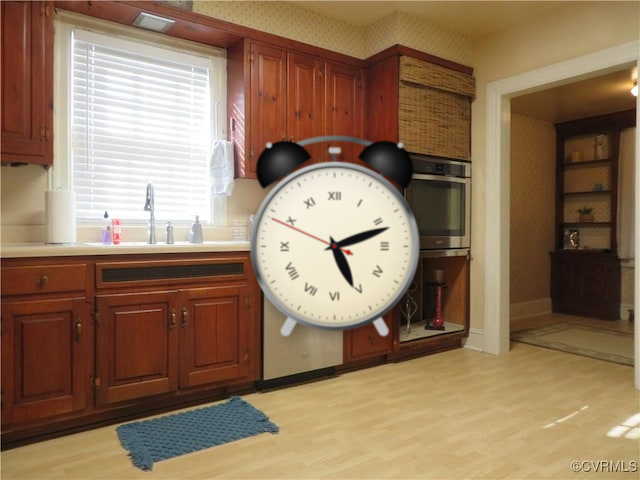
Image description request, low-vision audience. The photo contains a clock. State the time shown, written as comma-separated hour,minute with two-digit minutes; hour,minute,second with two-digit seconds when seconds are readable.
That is 5,11,49
